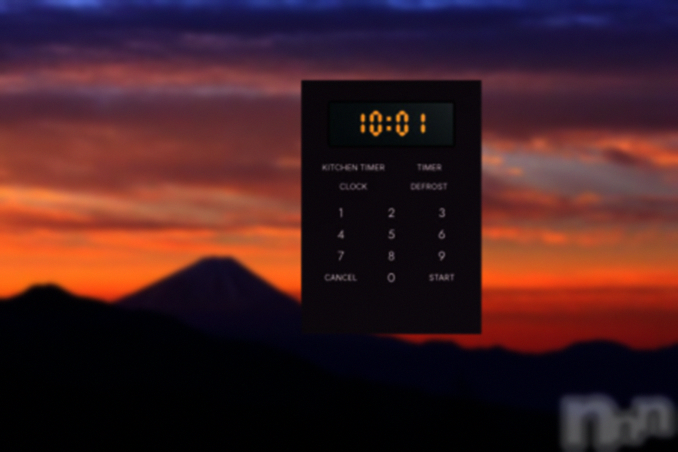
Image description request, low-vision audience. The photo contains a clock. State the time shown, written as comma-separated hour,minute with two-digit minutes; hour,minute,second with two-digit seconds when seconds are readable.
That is 10,01
